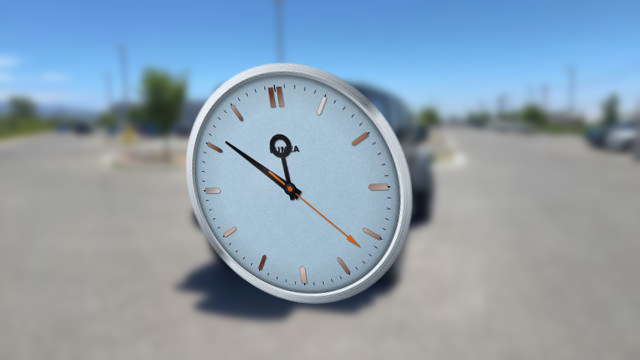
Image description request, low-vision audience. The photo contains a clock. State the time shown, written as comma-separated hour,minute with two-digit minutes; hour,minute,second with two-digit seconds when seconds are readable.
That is 11,51,22
